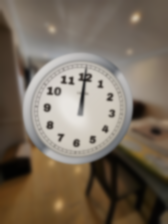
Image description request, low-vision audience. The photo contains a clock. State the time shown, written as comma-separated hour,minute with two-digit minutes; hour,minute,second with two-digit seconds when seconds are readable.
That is 12,00
